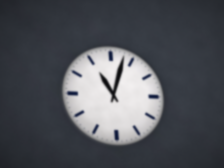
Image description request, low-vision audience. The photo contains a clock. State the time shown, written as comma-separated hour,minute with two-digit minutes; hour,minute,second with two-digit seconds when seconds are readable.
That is 11,03
